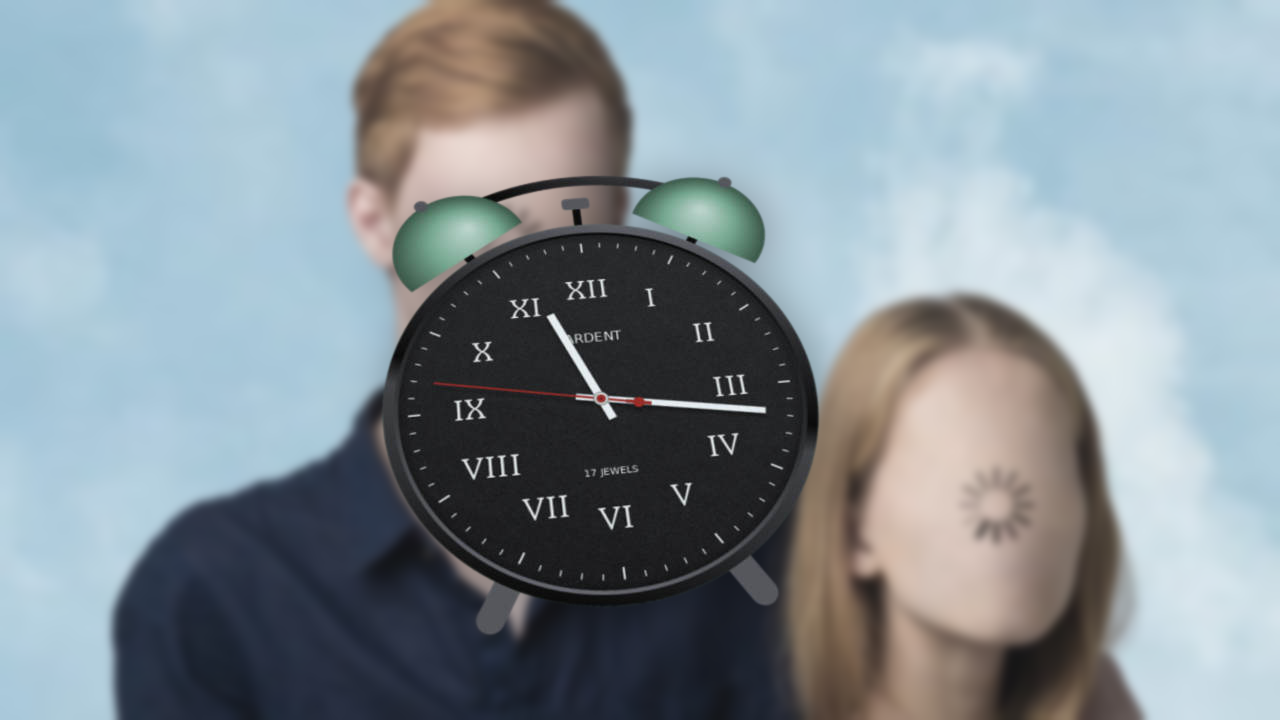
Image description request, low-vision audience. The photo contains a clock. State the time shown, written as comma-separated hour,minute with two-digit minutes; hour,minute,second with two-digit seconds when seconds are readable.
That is 11,16,47
